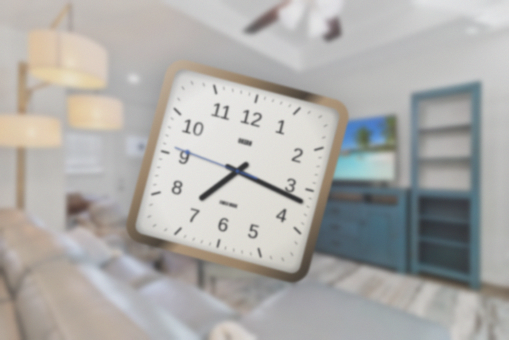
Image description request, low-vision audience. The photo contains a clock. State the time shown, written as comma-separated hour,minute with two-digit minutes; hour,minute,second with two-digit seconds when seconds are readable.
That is 7,16,46
